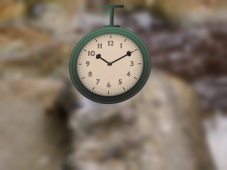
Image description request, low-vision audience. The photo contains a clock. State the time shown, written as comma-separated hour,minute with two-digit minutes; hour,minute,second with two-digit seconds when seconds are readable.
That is 10,10
